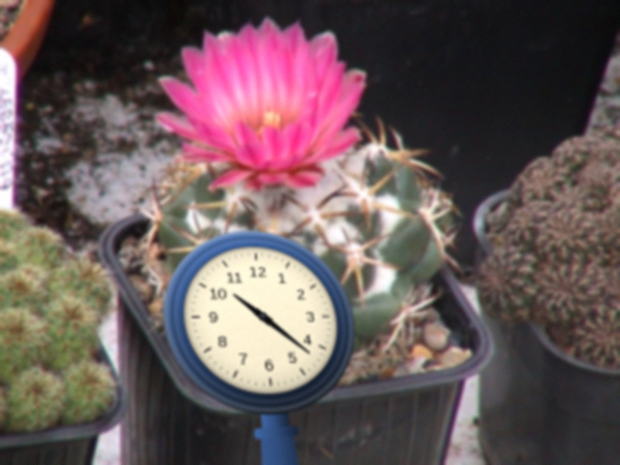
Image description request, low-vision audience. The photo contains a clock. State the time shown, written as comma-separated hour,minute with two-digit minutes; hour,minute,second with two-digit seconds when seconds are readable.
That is 10,22
